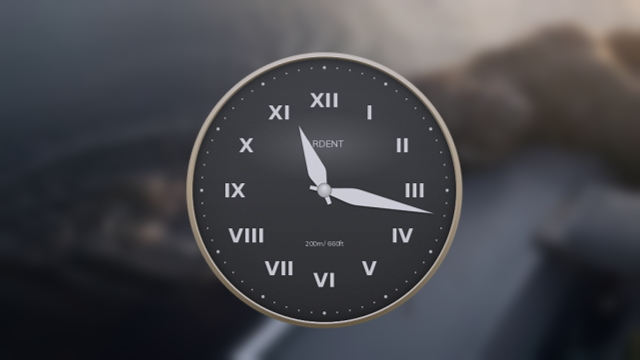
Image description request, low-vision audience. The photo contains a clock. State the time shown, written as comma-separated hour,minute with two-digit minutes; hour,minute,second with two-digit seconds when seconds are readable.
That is 11,17
